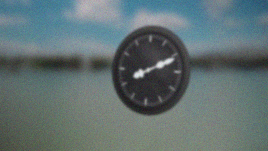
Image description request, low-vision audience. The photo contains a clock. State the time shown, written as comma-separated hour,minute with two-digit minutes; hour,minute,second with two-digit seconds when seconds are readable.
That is 8,11
